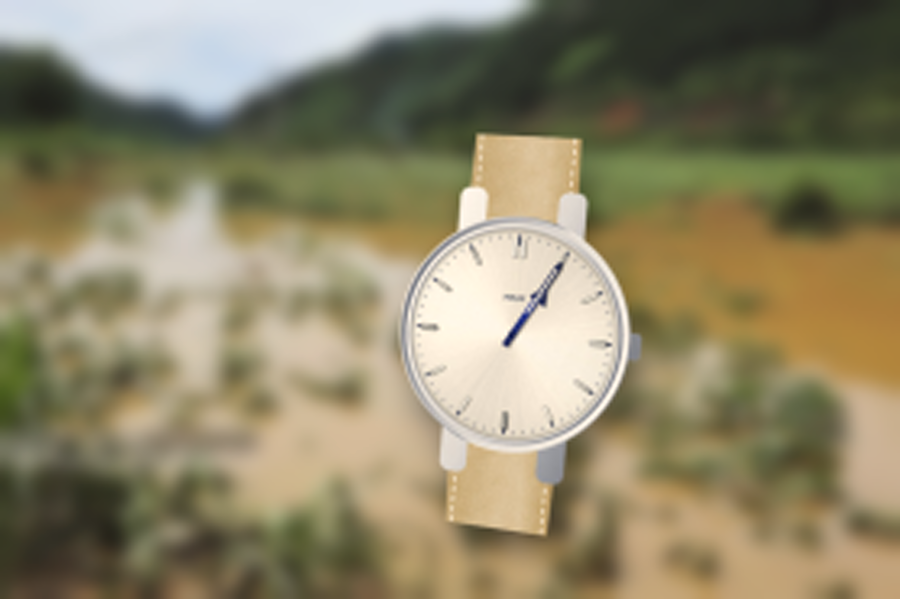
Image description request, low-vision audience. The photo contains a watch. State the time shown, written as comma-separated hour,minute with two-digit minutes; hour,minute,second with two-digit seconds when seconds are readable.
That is 1,05
